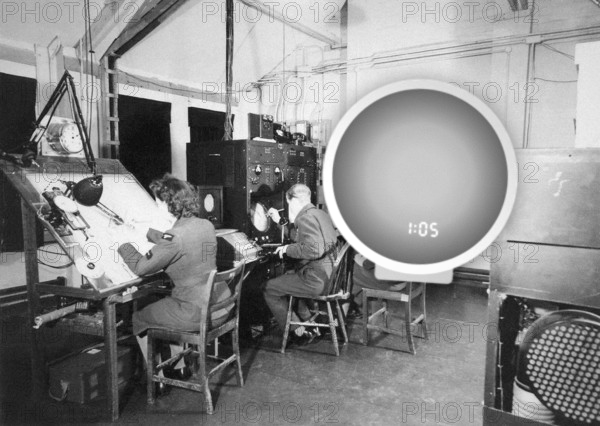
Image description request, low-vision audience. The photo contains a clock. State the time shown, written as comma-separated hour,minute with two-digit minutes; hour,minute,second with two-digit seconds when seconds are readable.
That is 1,05
